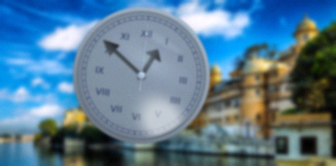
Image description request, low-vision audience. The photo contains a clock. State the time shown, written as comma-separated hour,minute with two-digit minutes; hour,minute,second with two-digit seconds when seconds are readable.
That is 12,51,00
